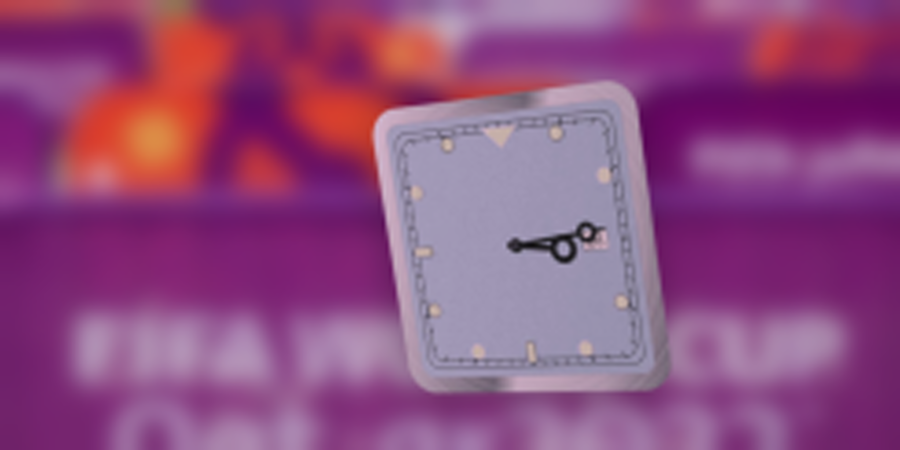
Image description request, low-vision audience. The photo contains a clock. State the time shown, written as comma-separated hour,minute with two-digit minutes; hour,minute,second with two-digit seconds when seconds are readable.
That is 3,14
